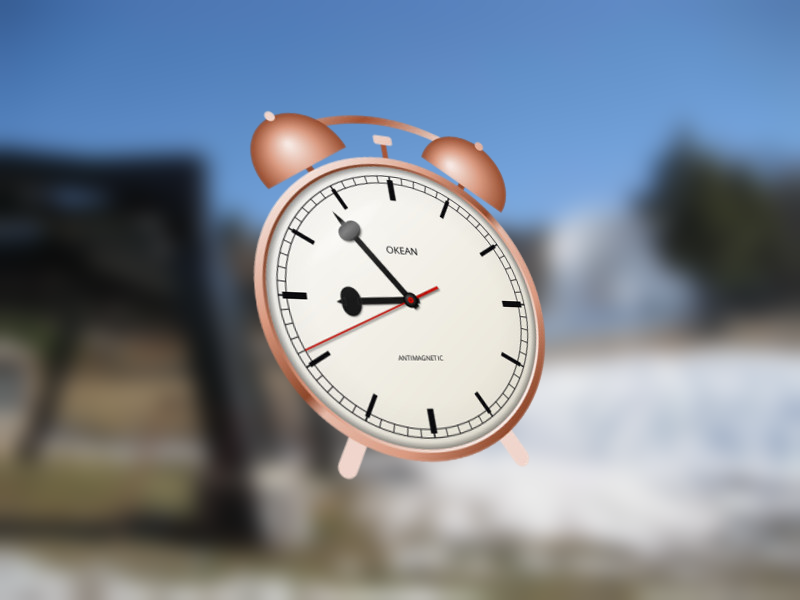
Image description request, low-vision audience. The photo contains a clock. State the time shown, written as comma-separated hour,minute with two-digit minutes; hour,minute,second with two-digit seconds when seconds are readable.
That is 8,53,41
